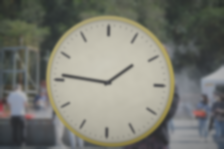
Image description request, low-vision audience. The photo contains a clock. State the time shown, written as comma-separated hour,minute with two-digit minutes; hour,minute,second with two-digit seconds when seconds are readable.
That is 1,46
